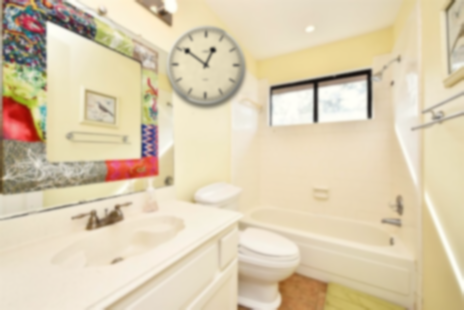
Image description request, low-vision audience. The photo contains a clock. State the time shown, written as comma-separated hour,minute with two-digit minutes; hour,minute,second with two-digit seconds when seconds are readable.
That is 12,51
